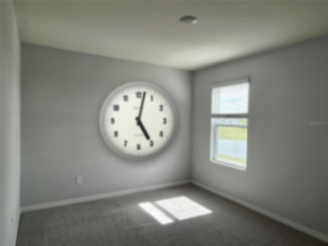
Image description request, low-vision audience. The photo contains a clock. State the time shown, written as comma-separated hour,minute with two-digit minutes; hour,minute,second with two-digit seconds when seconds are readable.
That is 5,02
